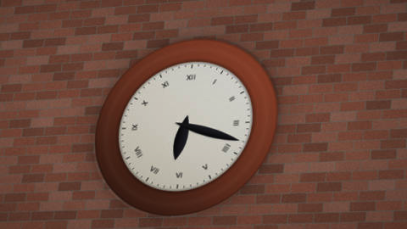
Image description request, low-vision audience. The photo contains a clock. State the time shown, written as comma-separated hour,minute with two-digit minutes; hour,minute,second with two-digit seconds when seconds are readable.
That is 6,18
